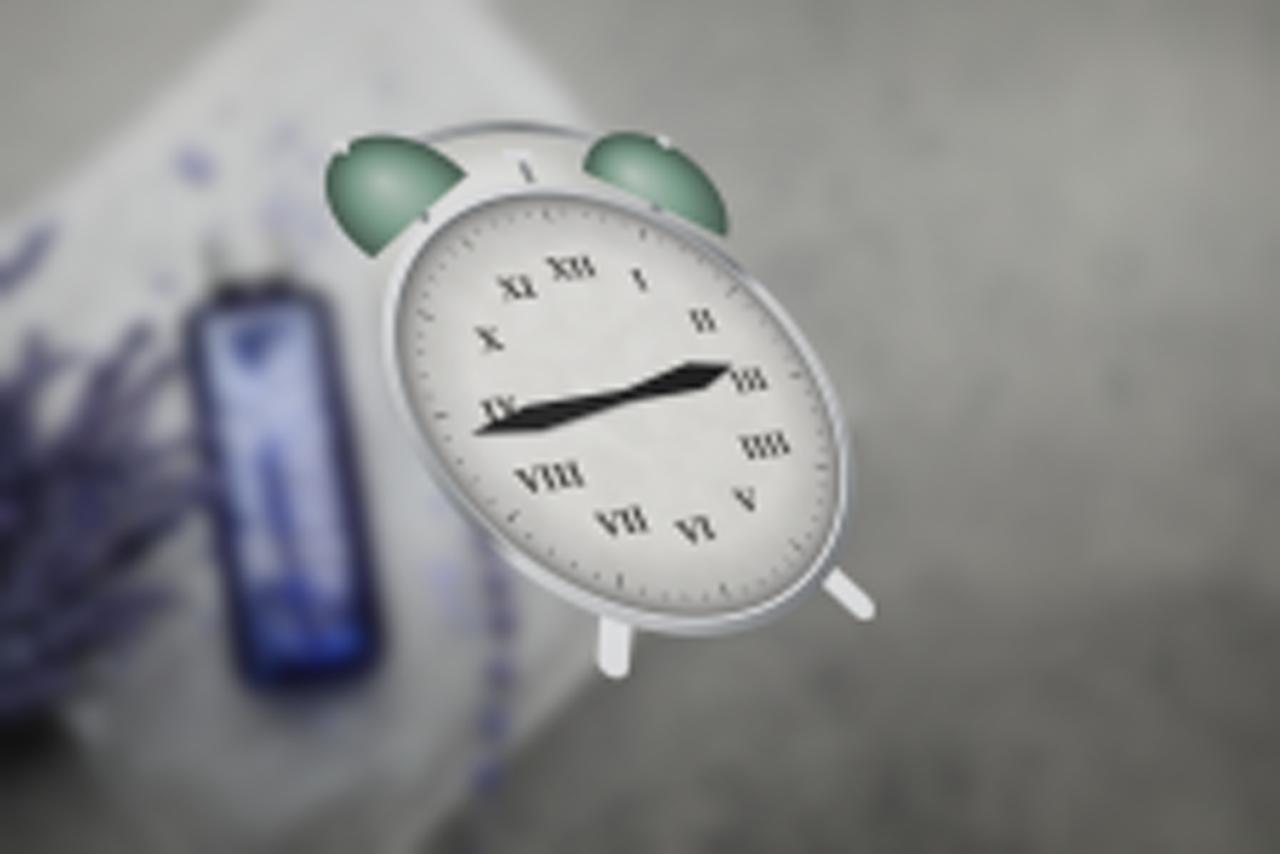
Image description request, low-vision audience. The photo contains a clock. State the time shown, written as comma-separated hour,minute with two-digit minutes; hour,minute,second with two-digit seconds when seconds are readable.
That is 2,44
